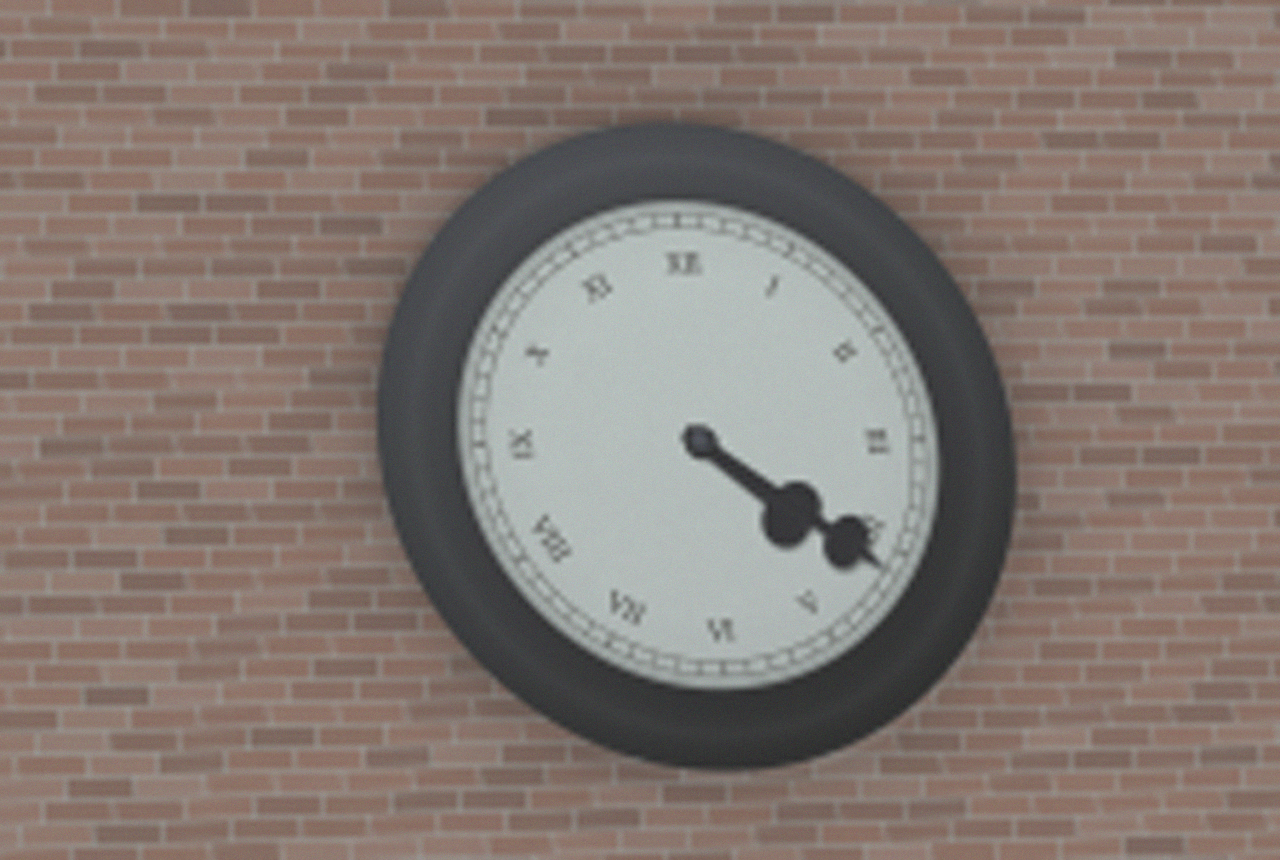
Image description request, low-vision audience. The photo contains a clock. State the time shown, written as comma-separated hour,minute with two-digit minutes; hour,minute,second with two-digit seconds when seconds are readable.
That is 4,21
